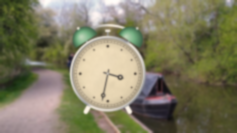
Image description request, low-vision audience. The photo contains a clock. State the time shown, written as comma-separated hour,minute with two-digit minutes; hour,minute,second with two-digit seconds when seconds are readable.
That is 3,32
